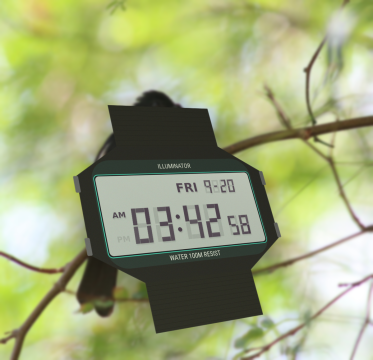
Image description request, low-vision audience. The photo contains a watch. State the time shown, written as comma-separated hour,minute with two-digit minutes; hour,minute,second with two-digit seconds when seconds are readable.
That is 3,42,58
